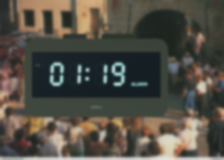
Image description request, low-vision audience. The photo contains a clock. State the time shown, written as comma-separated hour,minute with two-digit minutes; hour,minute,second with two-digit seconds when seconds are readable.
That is 1,19
